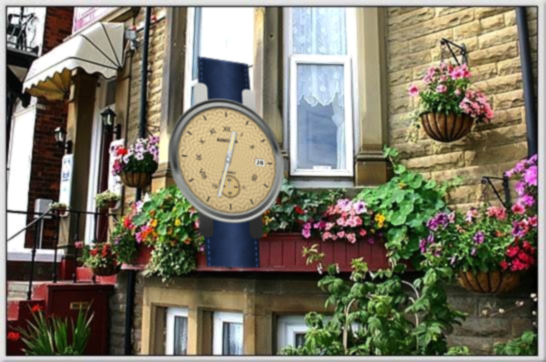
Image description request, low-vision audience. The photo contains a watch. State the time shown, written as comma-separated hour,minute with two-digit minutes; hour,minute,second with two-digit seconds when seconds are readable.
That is 12,33
